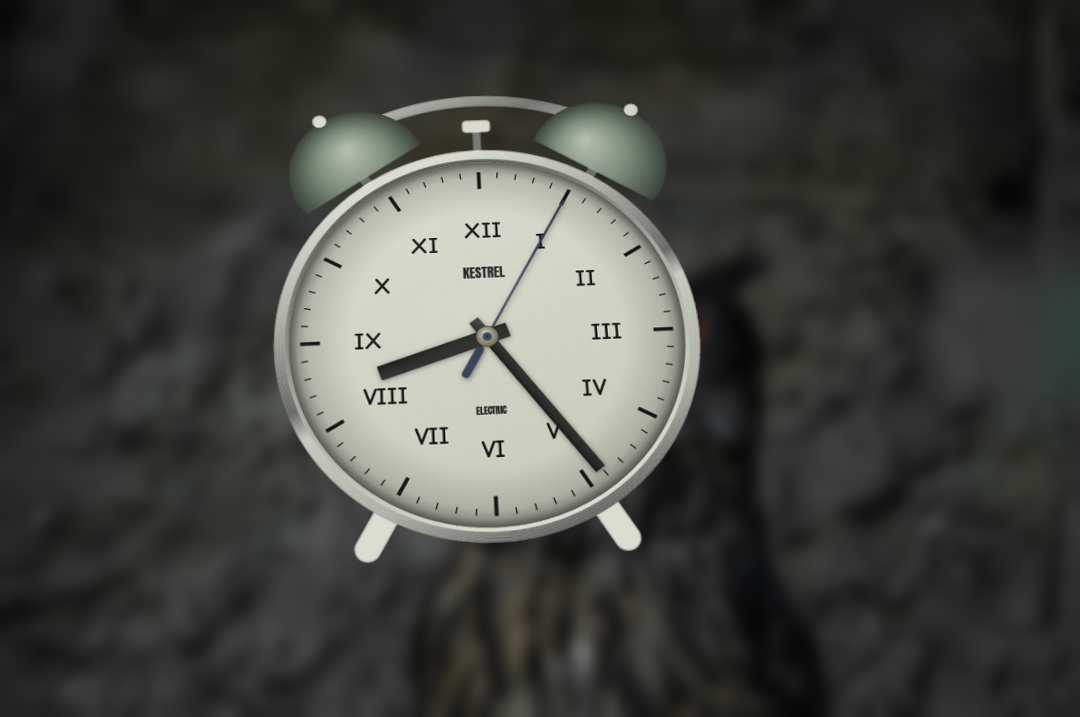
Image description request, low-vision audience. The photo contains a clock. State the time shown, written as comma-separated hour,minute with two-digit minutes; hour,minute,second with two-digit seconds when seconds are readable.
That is 8,24,05
